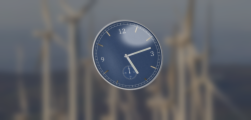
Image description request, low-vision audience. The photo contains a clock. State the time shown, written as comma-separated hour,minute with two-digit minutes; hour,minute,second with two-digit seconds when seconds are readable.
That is 5,13
